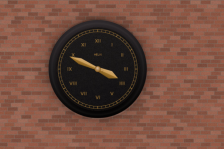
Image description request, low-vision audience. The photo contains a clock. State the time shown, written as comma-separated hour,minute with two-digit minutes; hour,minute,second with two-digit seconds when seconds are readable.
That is 3,49
